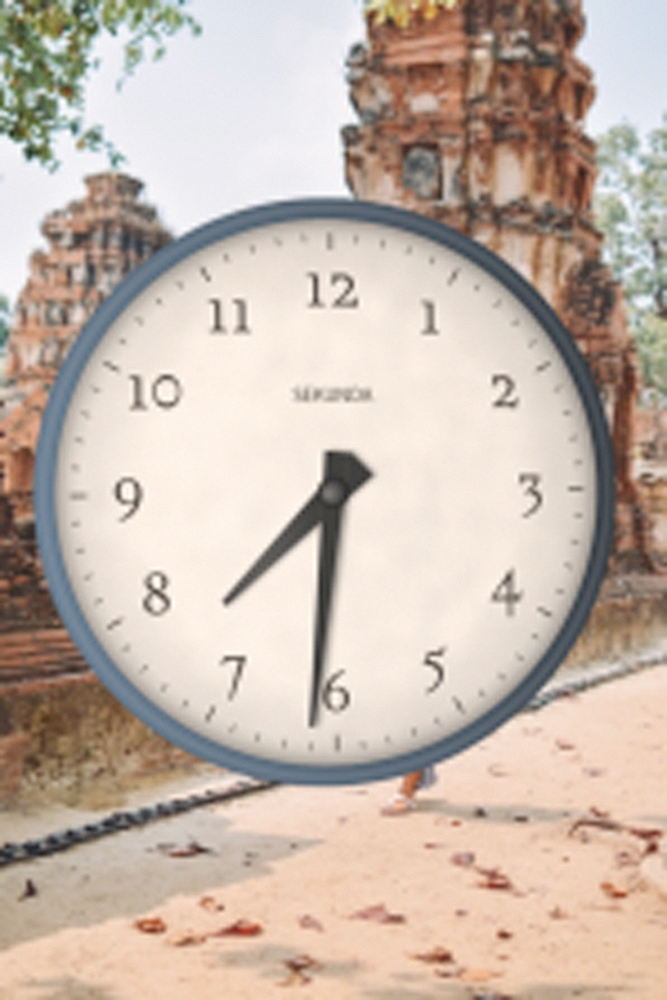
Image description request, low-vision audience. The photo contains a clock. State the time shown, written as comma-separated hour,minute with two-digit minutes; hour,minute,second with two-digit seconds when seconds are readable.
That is 7,31
